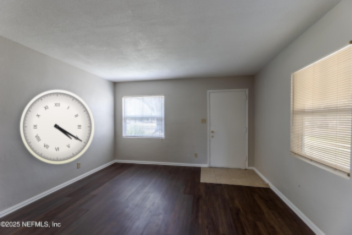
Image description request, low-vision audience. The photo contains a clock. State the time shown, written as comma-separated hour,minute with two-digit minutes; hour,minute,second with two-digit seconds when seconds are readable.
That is 4,20
